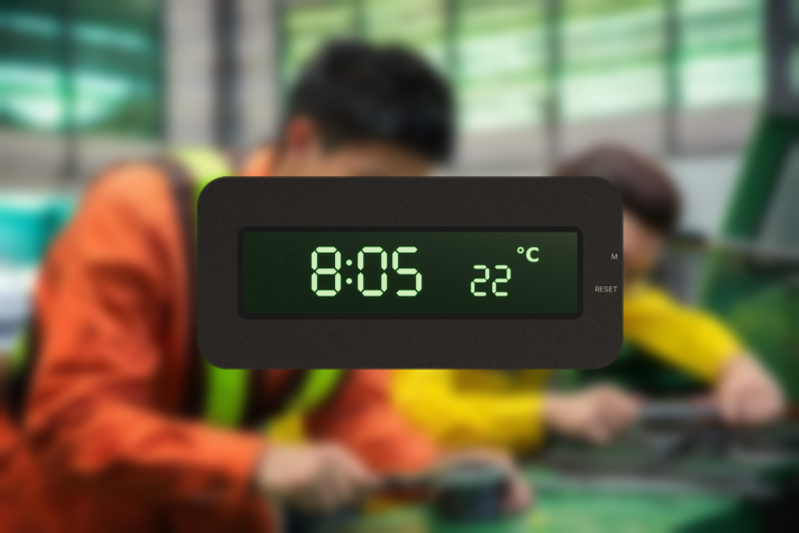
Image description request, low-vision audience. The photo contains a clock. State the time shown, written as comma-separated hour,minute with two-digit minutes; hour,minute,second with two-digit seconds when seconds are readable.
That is 8,05
